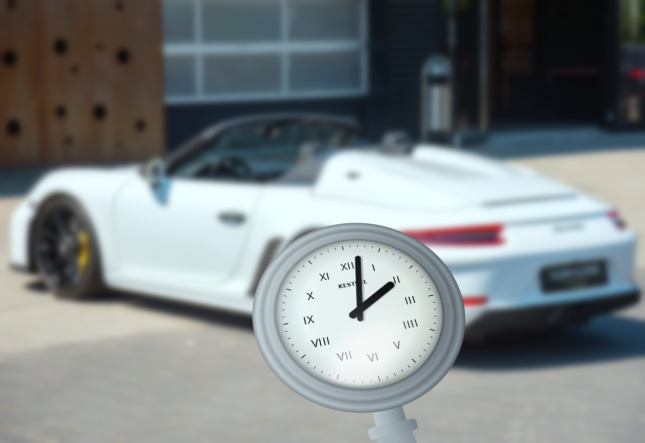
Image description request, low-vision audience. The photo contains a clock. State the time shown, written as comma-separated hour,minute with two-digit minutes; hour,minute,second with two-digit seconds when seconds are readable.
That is 2,02
